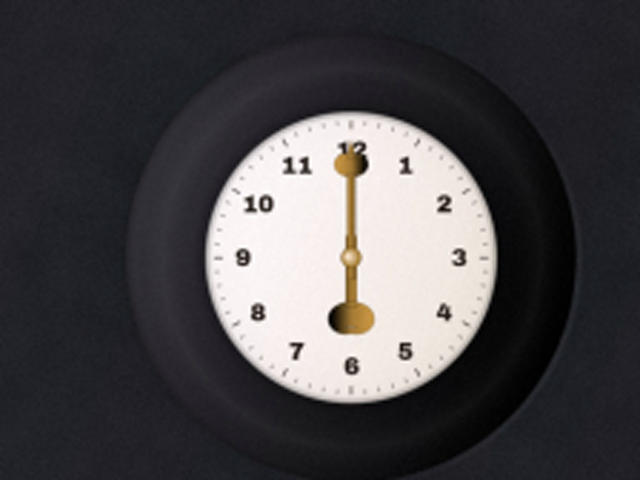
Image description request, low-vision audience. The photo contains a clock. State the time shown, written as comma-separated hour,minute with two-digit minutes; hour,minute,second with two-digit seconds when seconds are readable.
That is 6,00
